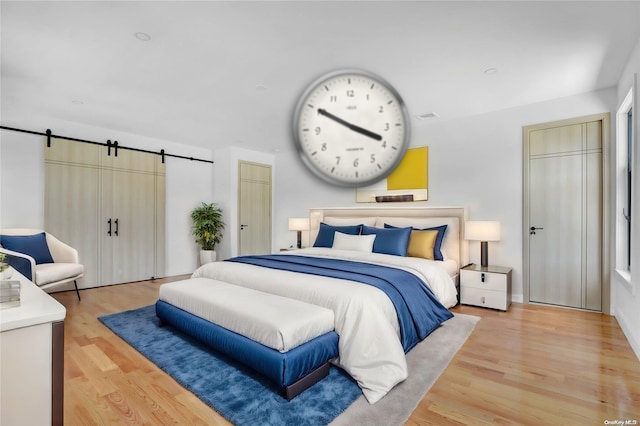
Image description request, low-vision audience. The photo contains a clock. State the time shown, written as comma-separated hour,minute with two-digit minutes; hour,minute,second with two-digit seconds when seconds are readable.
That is 3,50
